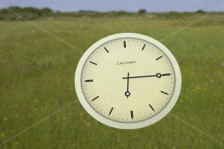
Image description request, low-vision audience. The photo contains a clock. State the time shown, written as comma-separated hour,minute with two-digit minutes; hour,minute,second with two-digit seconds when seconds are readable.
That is 6,15
